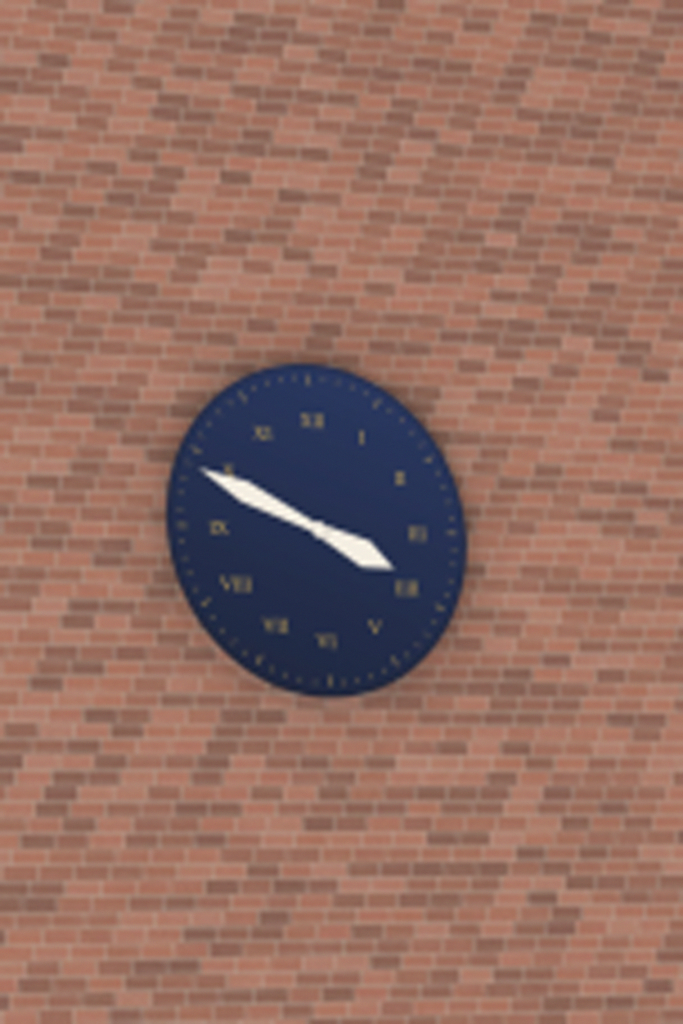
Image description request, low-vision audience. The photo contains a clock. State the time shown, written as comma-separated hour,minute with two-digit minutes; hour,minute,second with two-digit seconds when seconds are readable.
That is 3,49
